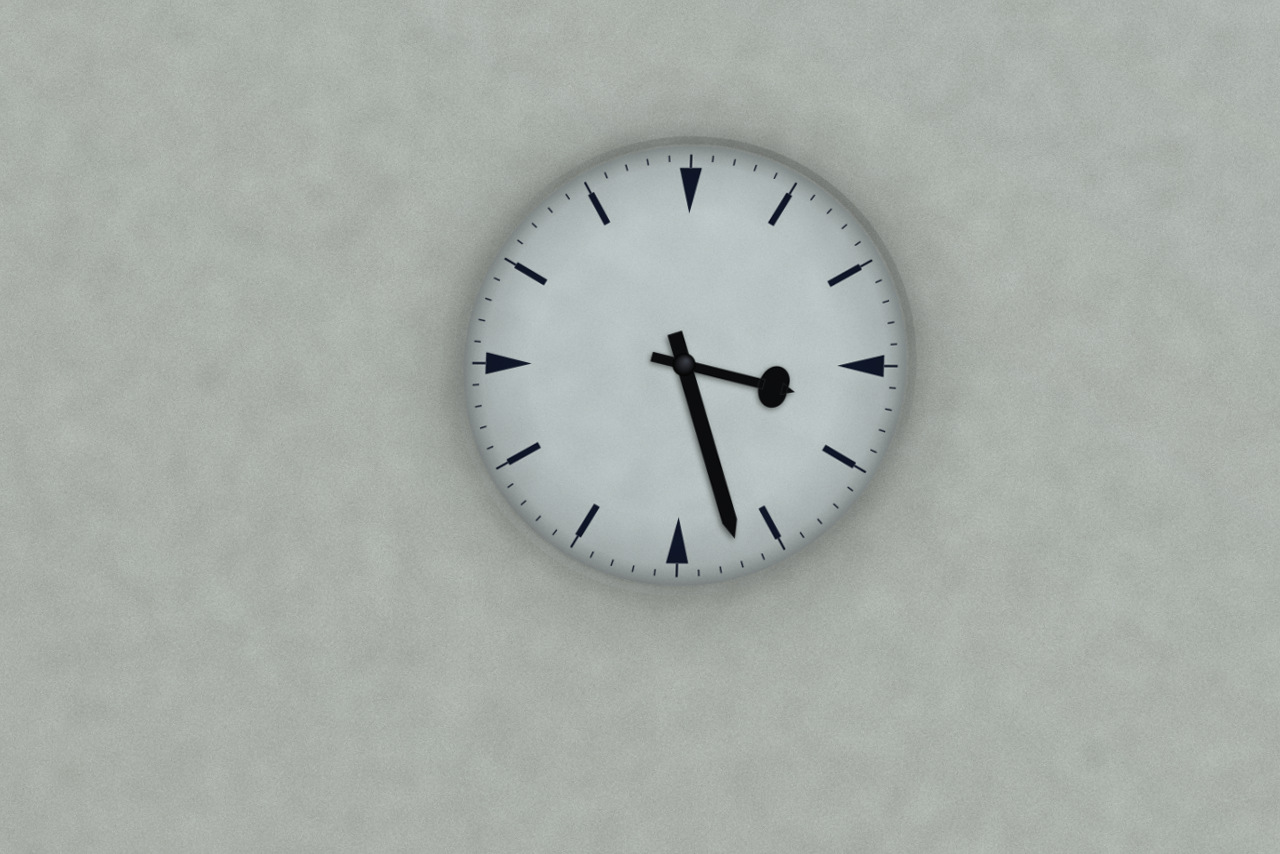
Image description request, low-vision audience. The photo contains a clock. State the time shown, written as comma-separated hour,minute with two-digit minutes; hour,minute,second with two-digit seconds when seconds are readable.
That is 3,27
